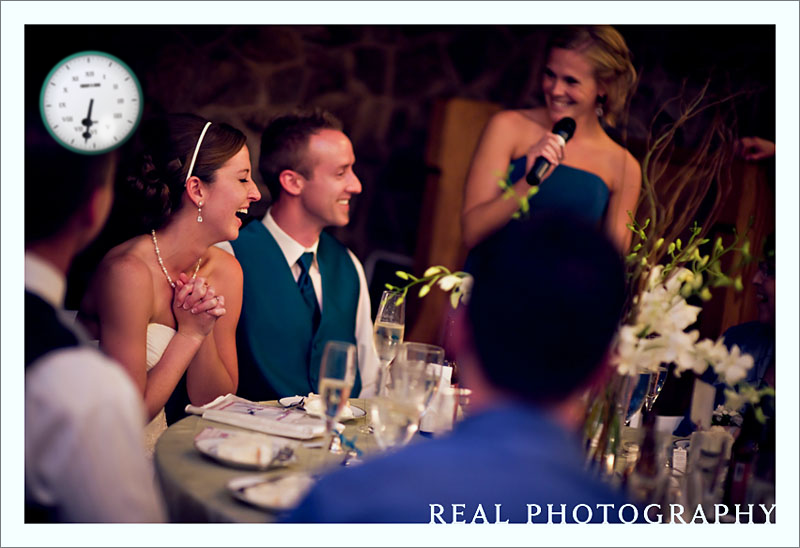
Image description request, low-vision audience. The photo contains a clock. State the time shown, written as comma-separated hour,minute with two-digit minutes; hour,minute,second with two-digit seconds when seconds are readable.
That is 6,32
